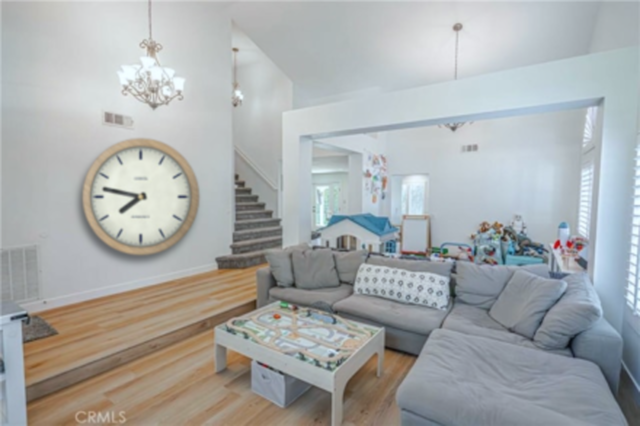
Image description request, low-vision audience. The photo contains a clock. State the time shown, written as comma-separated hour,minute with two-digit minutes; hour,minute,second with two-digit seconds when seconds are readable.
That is 7,47
